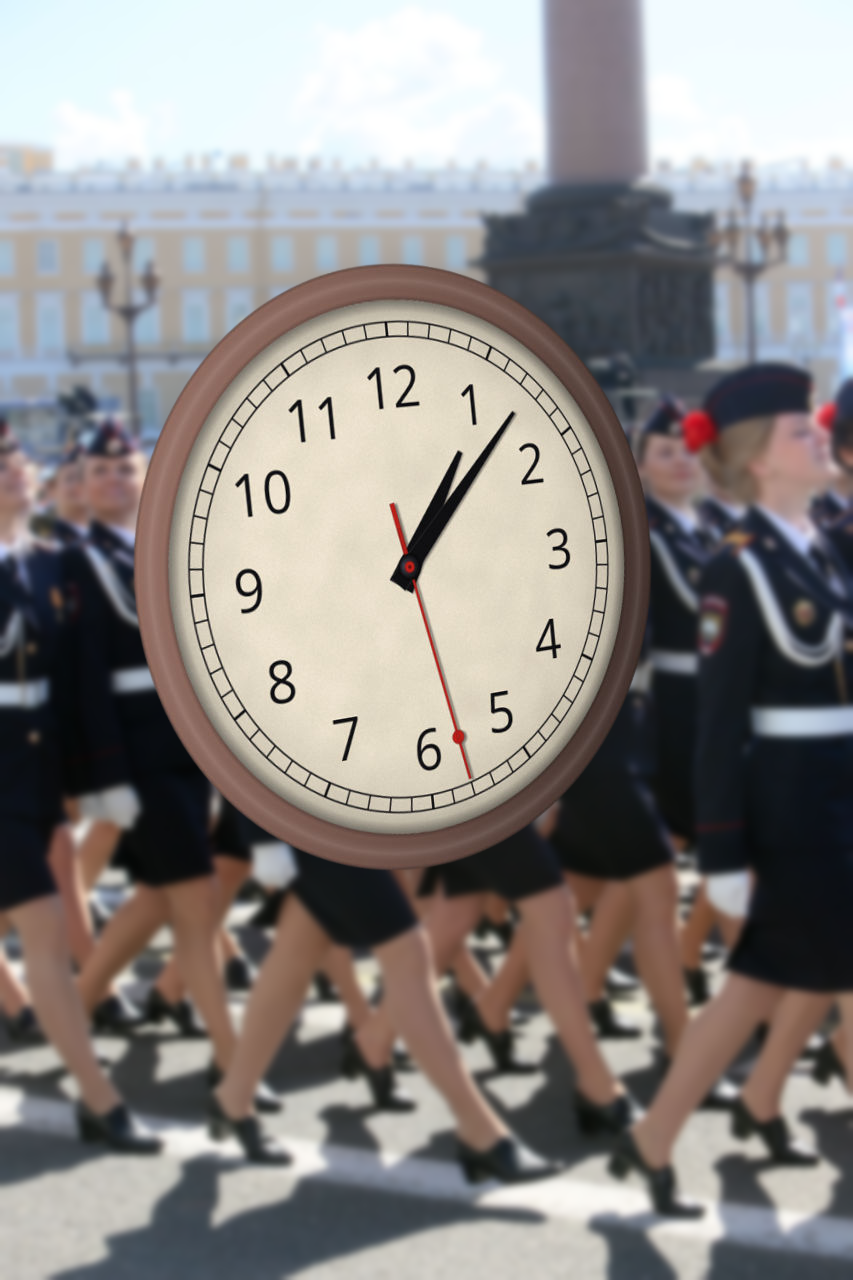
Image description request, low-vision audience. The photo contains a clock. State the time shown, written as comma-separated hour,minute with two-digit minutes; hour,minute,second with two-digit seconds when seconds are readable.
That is 1,07,28
